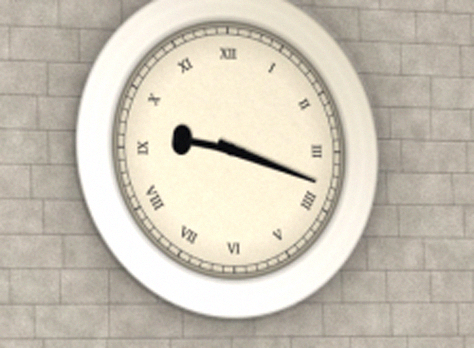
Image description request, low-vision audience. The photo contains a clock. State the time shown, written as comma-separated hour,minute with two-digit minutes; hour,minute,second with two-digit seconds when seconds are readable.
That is 9,18
